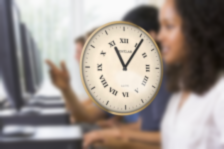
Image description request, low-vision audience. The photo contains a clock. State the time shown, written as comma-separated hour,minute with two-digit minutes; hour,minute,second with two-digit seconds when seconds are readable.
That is 11,06
